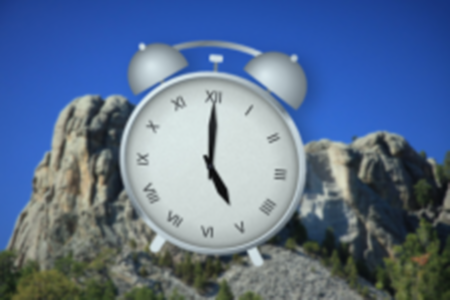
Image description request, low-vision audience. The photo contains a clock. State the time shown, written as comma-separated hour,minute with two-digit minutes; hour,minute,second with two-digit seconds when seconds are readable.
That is 5,00
